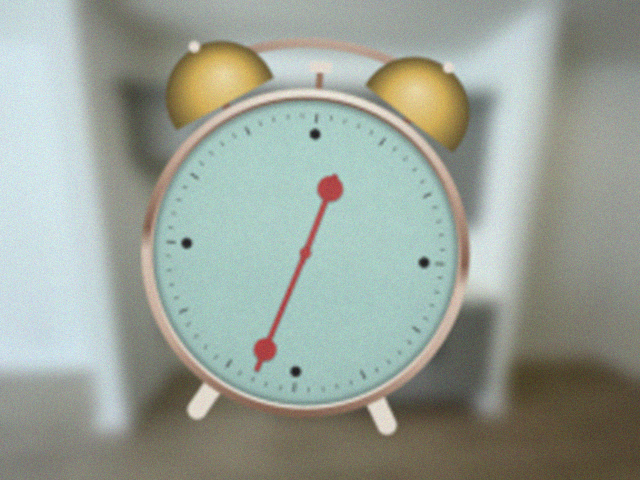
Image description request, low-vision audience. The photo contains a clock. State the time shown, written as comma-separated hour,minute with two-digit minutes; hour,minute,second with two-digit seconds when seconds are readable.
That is 12,33
